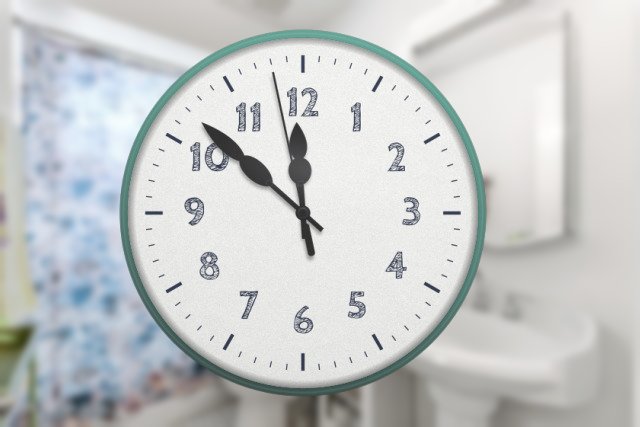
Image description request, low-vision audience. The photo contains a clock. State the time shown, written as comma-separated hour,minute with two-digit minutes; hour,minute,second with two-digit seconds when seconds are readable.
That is 11,51,58
